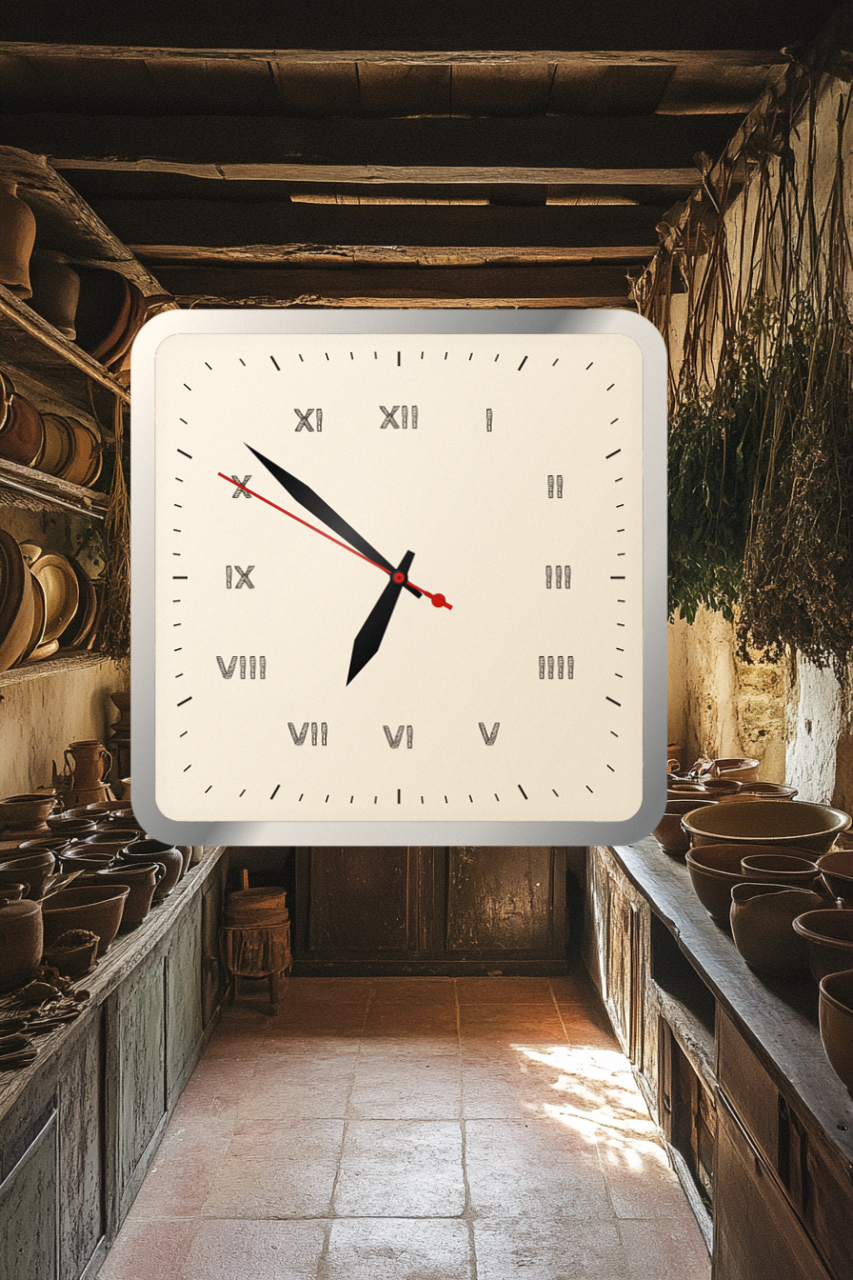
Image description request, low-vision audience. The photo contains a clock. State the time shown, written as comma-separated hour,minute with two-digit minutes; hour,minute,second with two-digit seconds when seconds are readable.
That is 6,51,50
